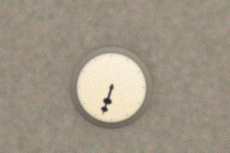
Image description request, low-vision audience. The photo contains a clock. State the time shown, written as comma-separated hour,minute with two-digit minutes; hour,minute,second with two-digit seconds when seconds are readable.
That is 6,33
